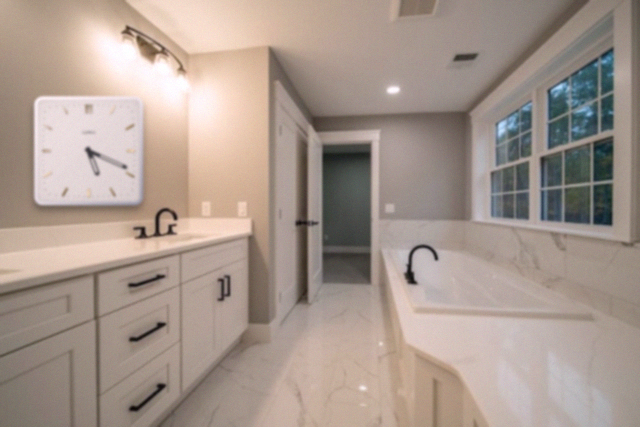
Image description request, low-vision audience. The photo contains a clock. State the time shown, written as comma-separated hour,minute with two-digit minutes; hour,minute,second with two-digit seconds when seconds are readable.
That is 5,19
